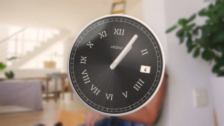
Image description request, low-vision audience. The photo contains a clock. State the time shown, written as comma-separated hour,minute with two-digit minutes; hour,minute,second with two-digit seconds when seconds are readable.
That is 1,05
